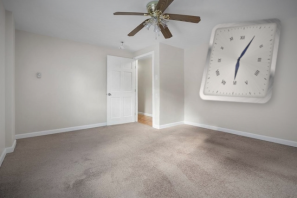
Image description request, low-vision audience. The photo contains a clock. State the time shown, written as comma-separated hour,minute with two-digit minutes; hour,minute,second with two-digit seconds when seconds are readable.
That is 6,05
